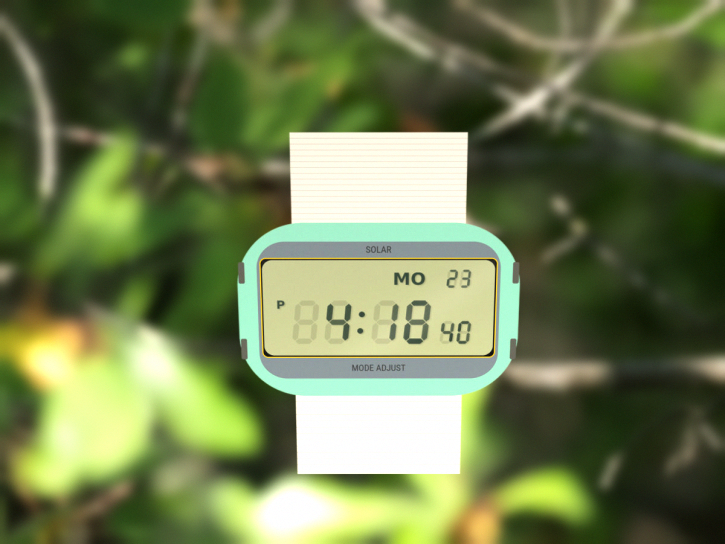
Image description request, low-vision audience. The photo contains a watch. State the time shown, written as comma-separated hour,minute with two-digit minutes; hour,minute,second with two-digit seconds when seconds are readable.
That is 4,18,40
